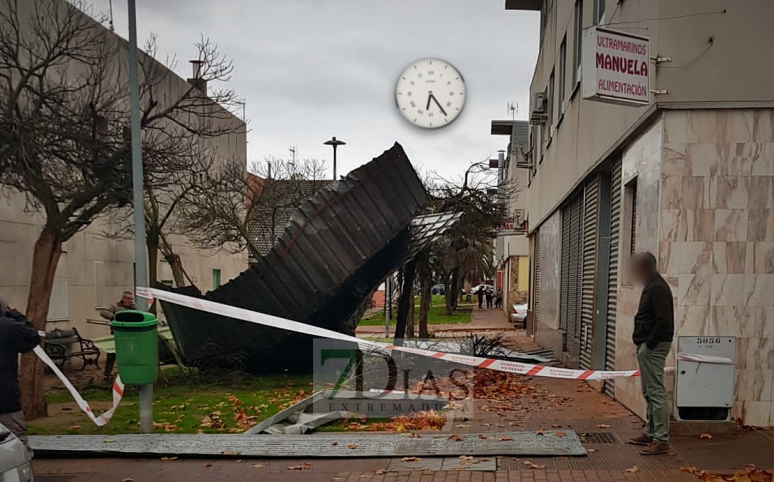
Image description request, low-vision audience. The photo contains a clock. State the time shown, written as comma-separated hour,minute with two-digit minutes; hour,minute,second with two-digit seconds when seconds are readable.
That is 6,24
